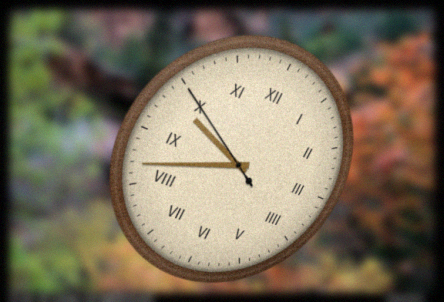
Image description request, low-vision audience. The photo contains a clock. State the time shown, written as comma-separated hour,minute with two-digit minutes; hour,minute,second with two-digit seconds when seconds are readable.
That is 9,41,50
